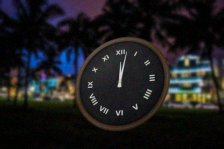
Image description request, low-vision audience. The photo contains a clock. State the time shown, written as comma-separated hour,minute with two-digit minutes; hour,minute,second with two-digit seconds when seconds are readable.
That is 12,02
